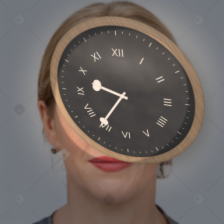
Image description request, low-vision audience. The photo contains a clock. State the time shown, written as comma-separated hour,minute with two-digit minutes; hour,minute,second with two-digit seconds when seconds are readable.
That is 9,36
